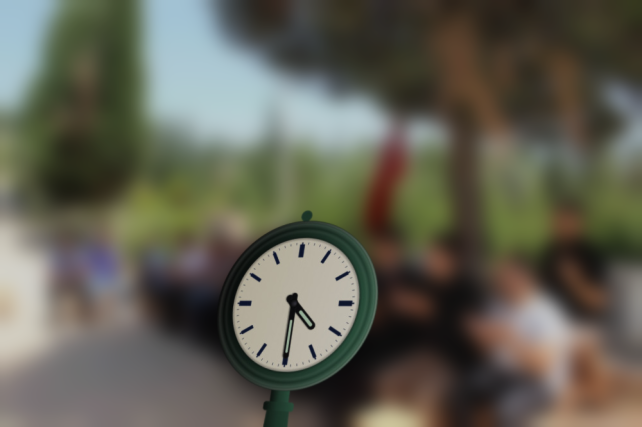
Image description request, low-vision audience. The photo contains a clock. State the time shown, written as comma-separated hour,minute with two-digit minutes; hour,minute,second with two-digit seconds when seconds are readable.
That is 4,30
